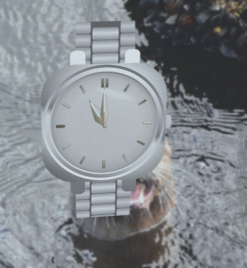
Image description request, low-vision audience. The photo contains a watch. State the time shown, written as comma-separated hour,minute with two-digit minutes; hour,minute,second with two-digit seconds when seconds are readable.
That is 11,00
